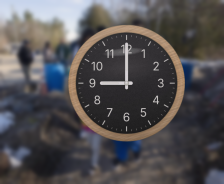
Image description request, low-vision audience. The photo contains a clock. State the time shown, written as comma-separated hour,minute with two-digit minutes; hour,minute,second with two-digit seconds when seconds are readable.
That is 9,00
